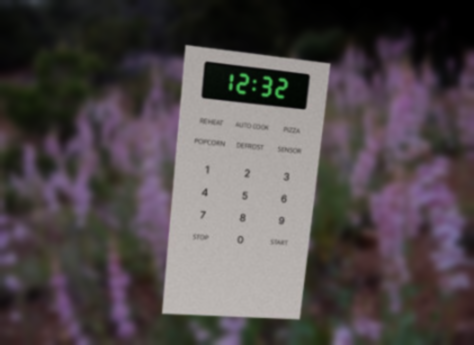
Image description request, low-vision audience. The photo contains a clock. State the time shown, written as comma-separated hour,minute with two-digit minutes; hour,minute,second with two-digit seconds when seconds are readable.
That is 12,32
